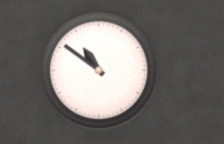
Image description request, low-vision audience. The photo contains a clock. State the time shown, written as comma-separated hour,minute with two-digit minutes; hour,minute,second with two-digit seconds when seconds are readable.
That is 10,51
